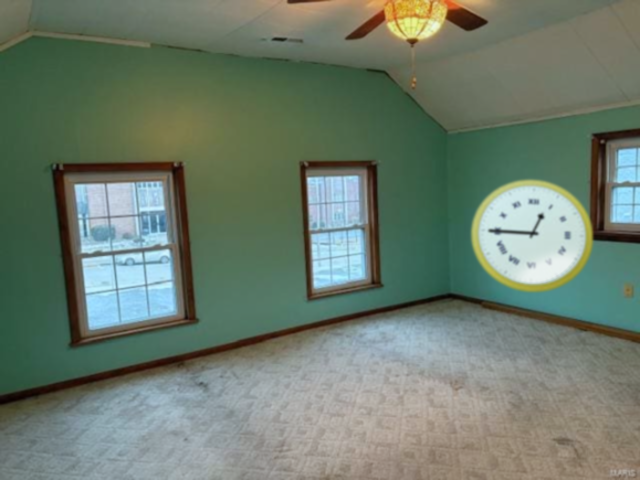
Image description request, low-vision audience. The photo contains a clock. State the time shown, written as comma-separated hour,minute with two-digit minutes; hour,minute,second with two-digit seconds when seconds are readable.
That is 12,45
